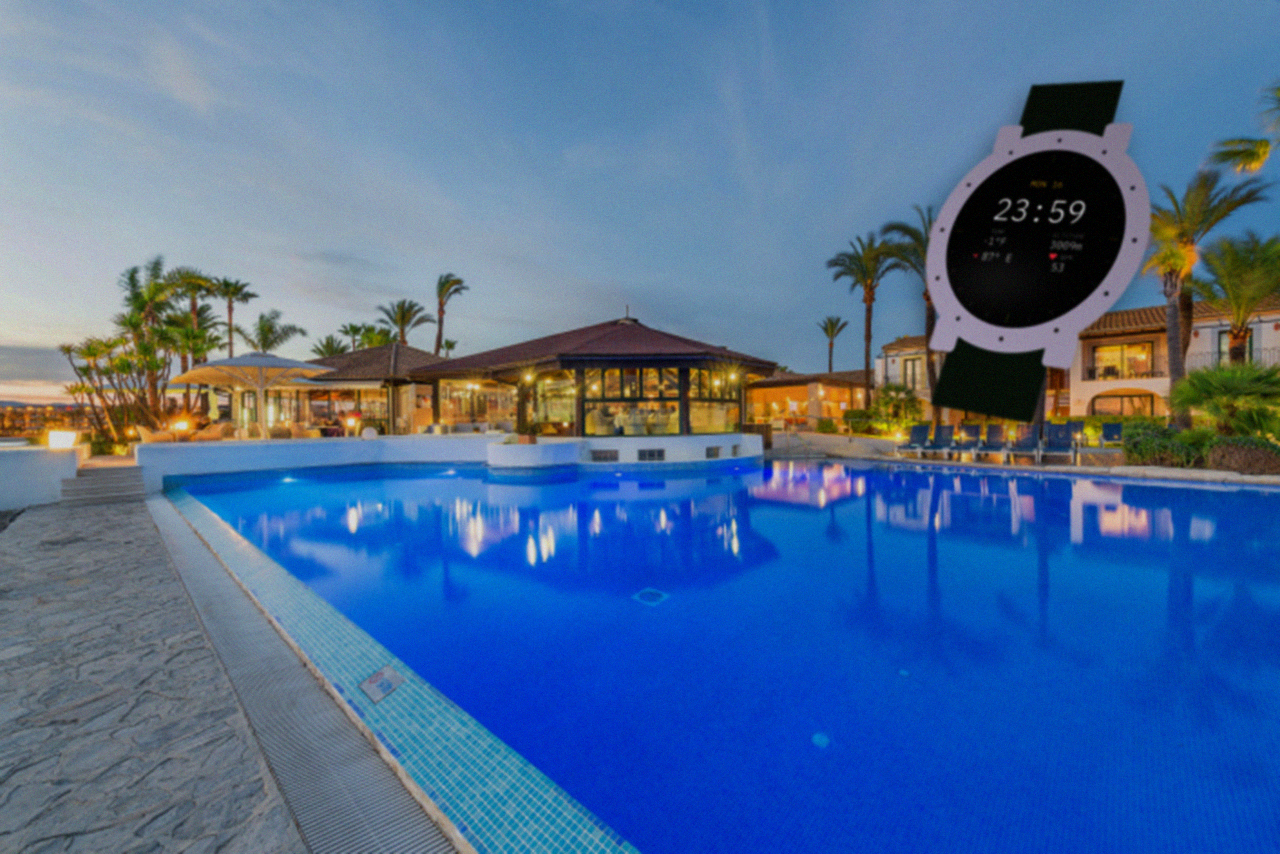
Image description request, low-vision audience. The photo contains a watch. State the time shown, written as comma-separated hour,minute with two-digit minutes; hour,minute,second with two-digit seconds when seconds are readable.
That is 23,59
